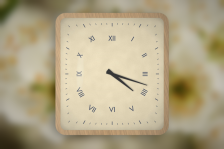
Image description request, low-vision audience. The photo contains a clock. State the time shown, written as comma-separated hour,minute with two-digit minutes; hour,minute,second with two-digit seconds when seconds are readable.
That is 4,18
